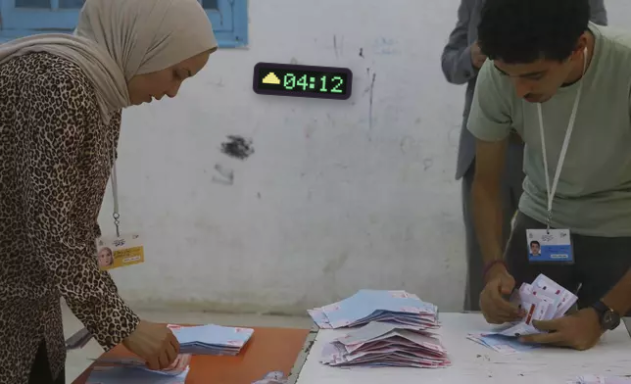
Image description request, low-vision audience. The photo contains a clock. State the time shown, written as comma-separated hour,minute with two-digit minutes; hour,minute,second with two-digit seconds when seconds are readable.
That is 4,12
